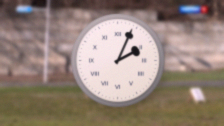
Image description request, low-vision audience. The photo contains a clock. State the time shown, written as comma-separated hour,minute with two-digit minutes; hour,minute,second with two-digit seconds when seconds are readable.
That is 2,04
